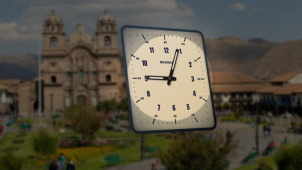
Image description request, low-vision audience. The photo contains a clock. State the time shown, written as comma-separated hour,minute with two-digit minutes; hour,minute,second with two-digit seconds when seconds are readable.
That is 9,04
